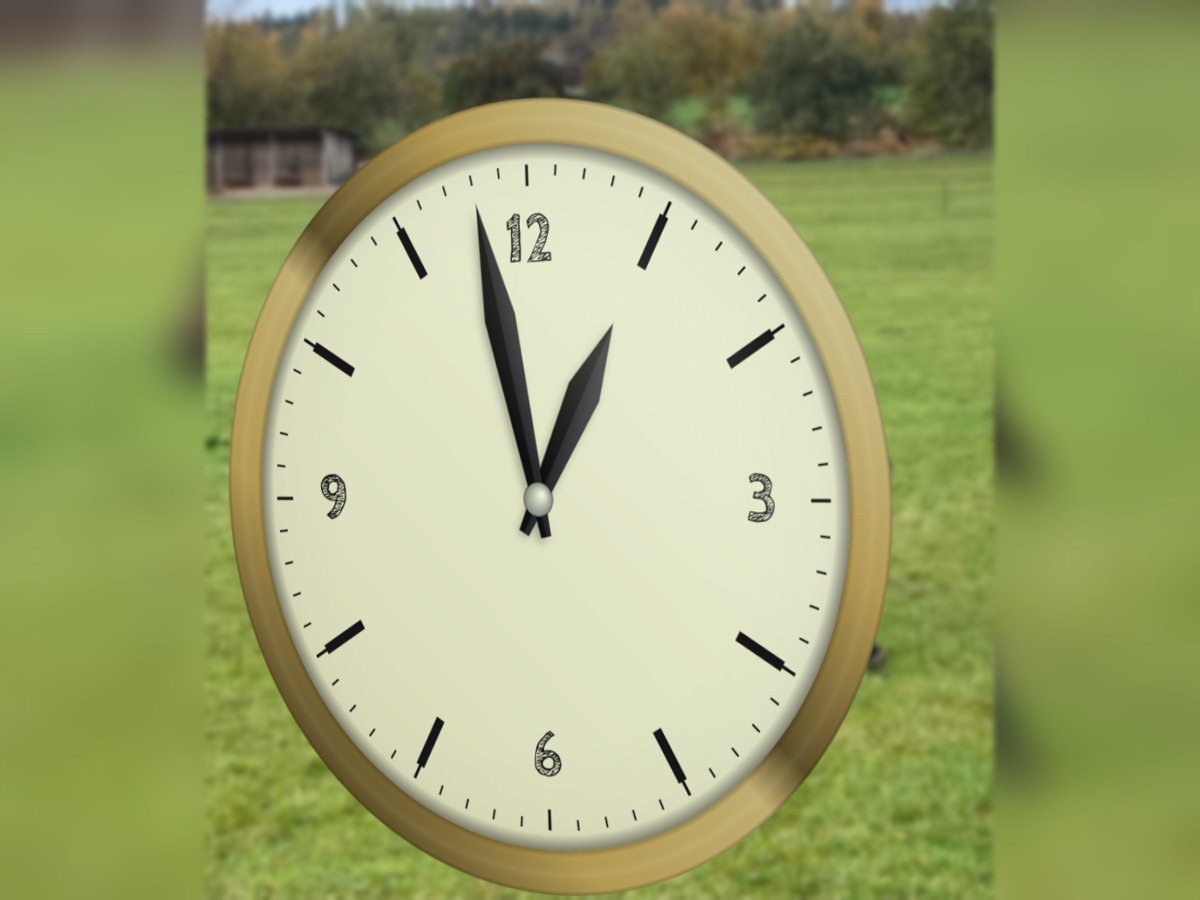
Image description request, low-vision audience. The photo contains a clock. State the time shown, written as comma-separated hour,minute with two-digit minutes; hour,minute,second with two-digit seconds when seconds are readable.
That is 12,58
